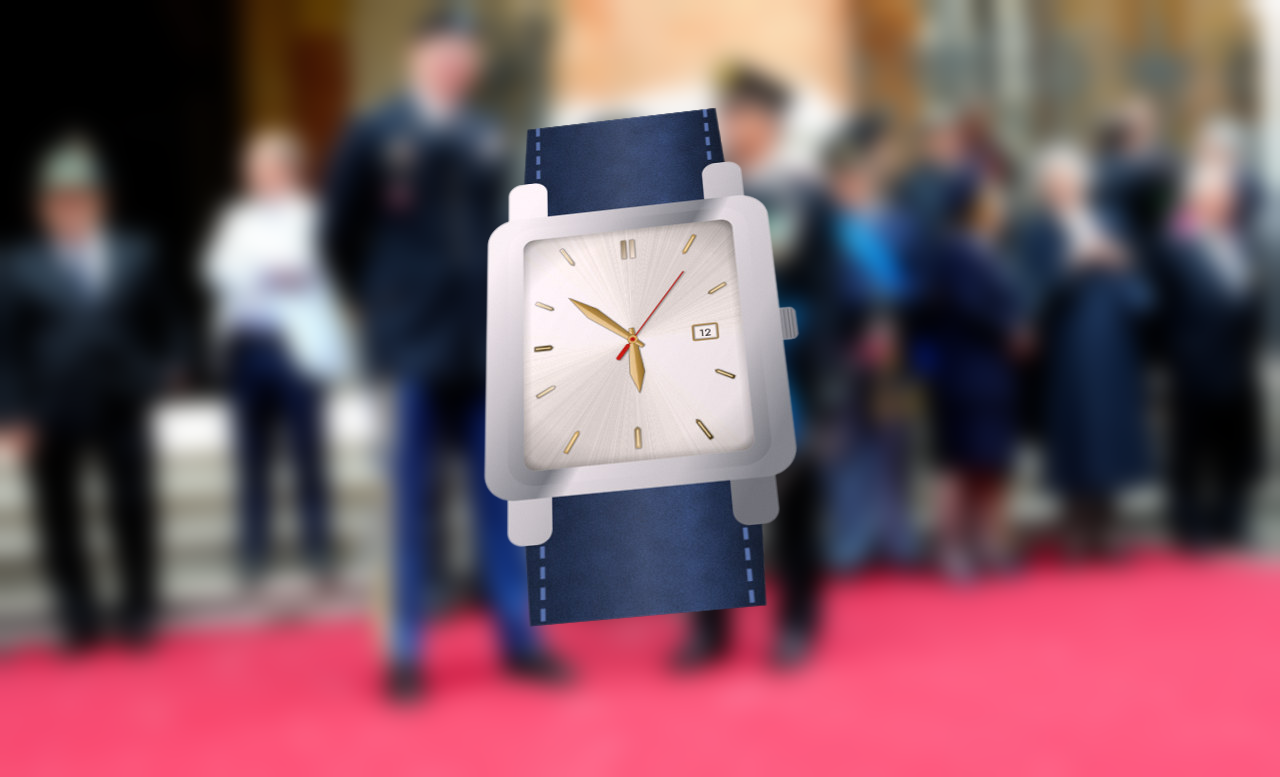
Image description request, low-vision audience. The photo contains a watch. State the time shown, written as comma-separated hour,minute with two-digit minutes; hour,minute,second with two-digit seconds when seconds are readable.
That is 5,52,06
